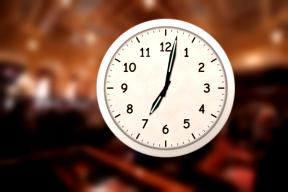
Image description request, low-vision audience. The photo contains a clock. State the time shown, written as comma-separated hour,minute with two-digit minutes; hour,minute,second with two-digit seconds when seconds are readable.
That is 7,02
